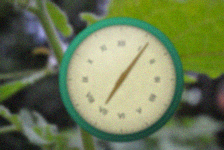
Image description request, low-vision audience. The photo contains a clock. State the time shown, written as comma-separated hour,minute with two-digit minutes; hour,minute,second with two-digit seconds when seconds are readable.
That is 7,06
